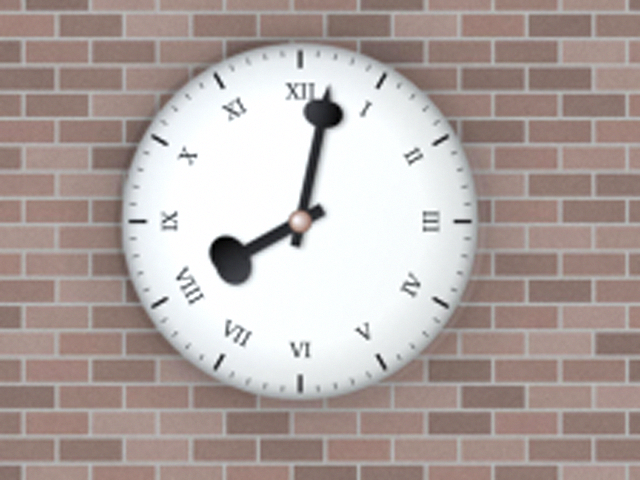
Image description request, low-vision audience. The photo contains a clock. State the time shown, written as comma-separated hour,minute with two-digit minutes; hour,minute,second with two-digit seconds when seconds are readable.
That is 8,02
